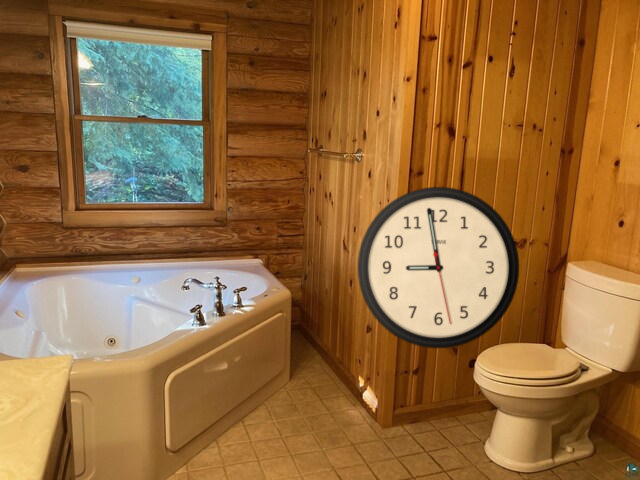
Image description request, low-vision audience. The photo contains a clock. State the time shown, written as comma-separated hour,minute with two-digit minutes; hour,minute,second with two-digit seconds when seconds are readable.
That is 8,58,28
